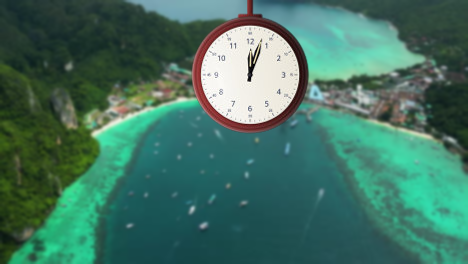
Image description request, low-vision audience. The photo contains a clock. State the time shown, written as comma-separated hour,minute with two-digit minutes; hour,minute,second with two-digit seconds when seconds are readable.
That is 12,03
